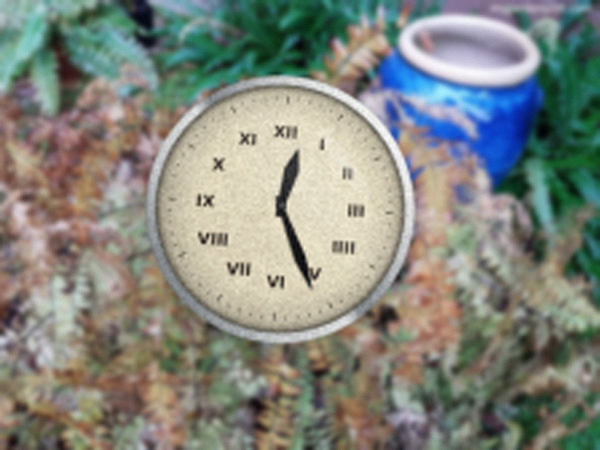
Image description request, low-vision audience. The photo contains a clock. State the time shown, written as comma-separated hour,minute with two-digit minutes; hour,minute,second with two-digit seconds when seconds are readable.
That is 12,26
